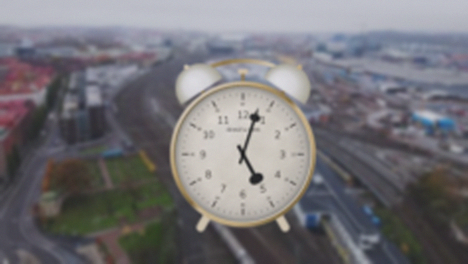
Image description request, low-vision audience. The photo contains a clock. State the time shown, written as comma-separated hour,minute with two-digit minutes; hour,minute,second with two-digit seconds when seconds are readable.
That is 5,03
